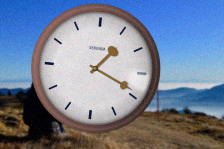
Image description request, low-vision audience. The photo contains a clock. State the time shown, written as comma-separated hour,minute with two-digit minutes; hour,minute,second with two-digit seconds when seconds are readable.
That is 1,19
